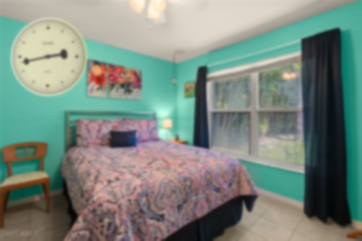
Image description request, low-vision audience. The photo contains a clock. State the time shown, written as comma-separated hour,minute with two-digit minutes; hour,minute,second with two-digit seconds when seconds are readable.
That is 2,43
